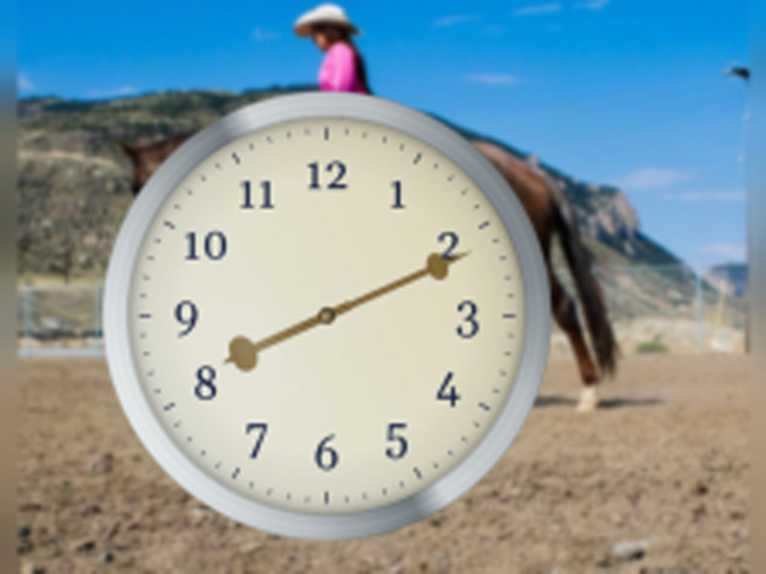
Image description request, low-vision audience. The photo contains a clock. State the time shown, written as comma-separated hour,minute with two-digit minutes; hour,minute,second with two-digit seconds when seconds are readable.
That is 8,11
